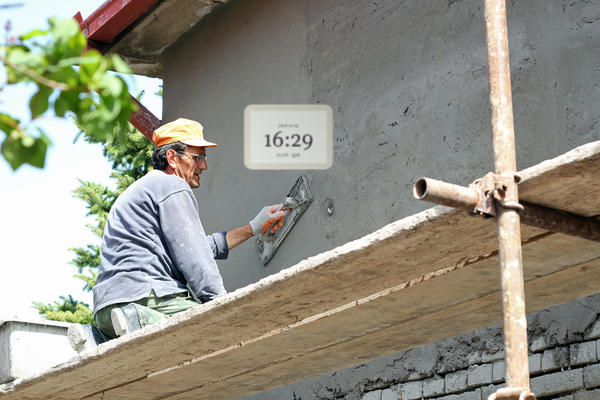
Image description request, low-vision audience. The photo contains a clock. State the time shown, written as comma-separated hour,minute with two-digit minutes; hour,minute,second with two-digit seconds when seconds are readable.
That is 16,29
